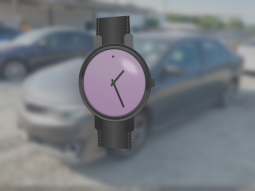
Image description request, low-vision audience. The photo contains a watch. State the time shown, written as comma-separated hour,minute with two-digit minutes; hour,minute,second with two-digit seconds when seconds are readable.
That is 1,26
